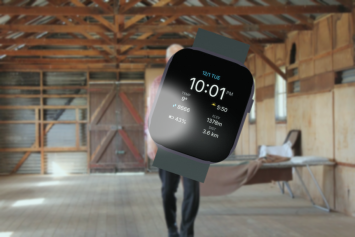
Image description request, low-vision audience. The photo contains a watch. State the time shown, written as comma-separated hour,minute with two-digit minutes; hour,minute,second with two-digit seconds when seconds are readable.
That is 10,01
